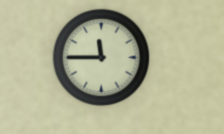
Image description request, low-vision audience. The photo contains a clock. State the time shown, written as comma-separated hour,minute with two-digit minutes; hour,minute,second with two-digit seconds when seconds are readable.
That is 11,45
